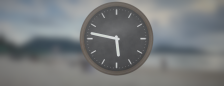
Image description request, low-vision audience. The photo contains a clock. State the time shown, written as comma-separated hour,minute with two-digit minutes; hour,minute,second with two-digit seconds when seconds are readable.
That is 5,47
